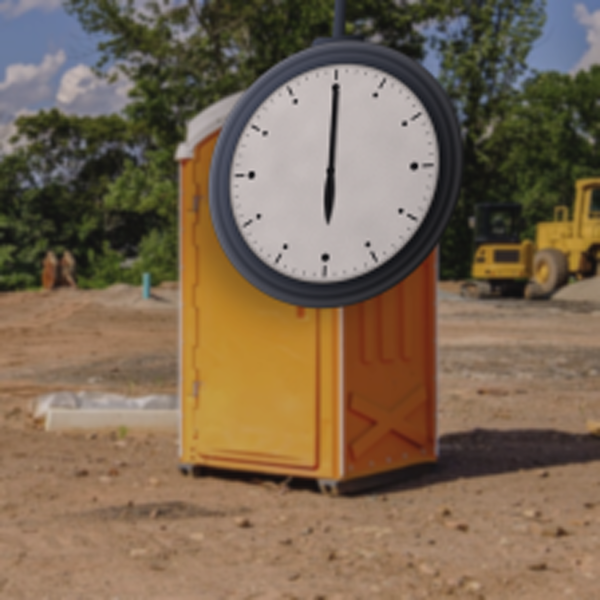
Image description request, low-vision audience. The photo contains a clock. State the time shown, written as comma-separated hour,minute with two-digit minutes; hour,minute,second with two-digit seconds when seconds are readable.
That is 6,00
